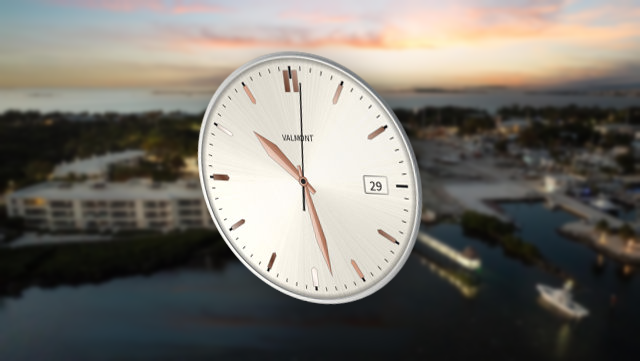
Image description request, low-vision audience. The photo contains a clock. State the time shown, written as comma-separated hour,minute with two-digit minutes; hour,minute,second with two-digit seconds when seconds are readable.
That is 10,28,01
